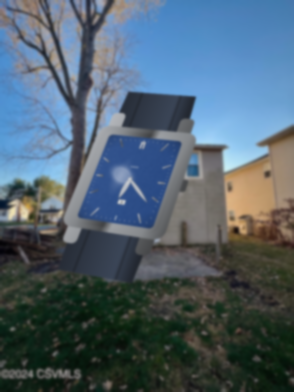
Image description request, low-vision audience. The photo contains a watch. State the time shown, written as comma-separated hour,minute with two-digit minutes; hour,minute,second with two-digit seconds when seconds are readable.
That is 6,22
